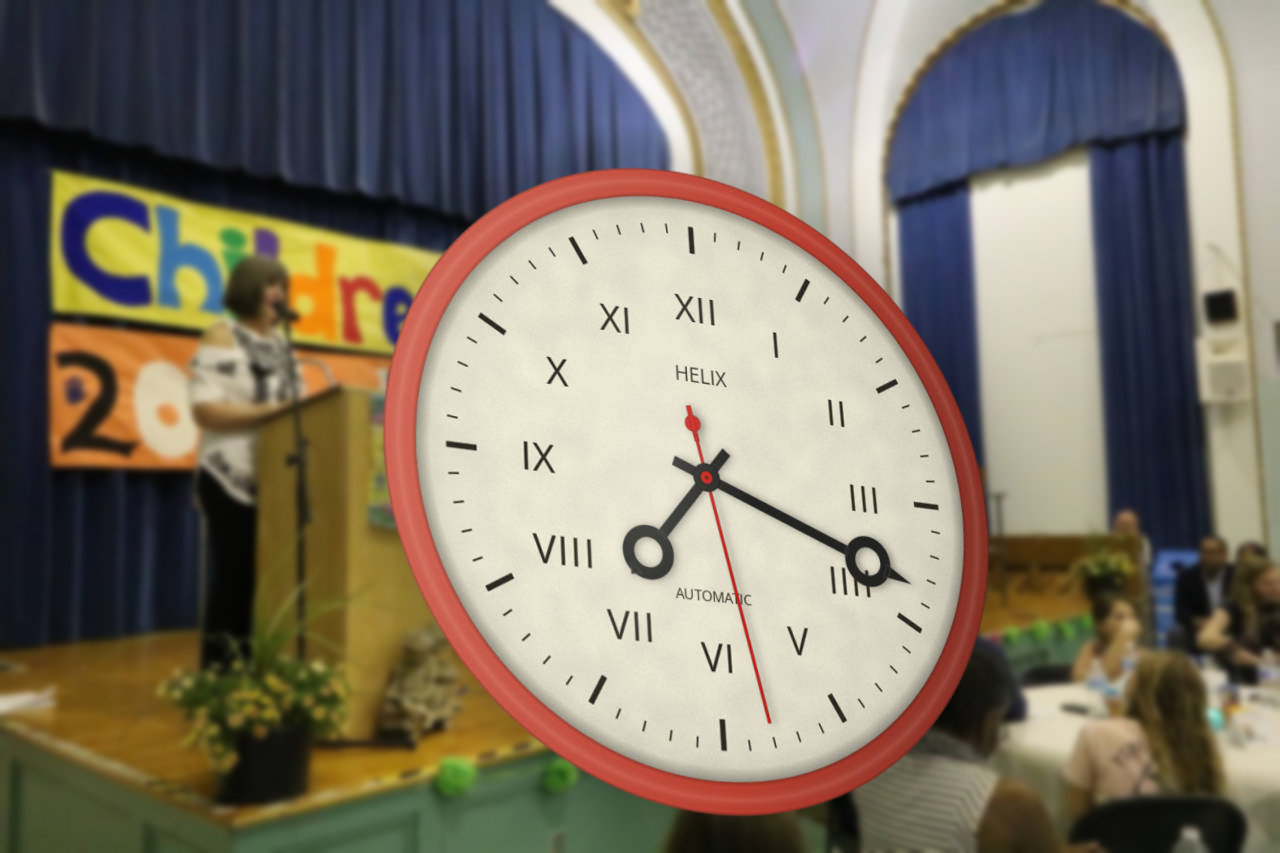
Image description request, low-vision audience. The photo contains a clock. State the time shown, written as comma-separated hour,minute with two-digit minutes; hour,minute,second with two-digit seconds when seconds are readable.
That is 7,18,28
